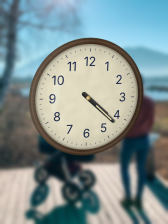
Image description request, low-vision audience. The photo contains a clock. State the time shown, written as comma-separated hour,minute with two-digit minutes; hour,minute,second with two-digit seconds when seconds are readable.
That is 4,22
